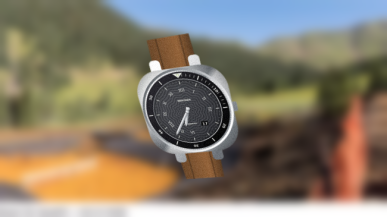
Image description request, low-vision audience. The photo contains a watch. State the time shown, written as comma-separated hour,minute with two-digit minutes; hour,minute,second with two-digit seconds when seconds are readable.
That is 6,36
